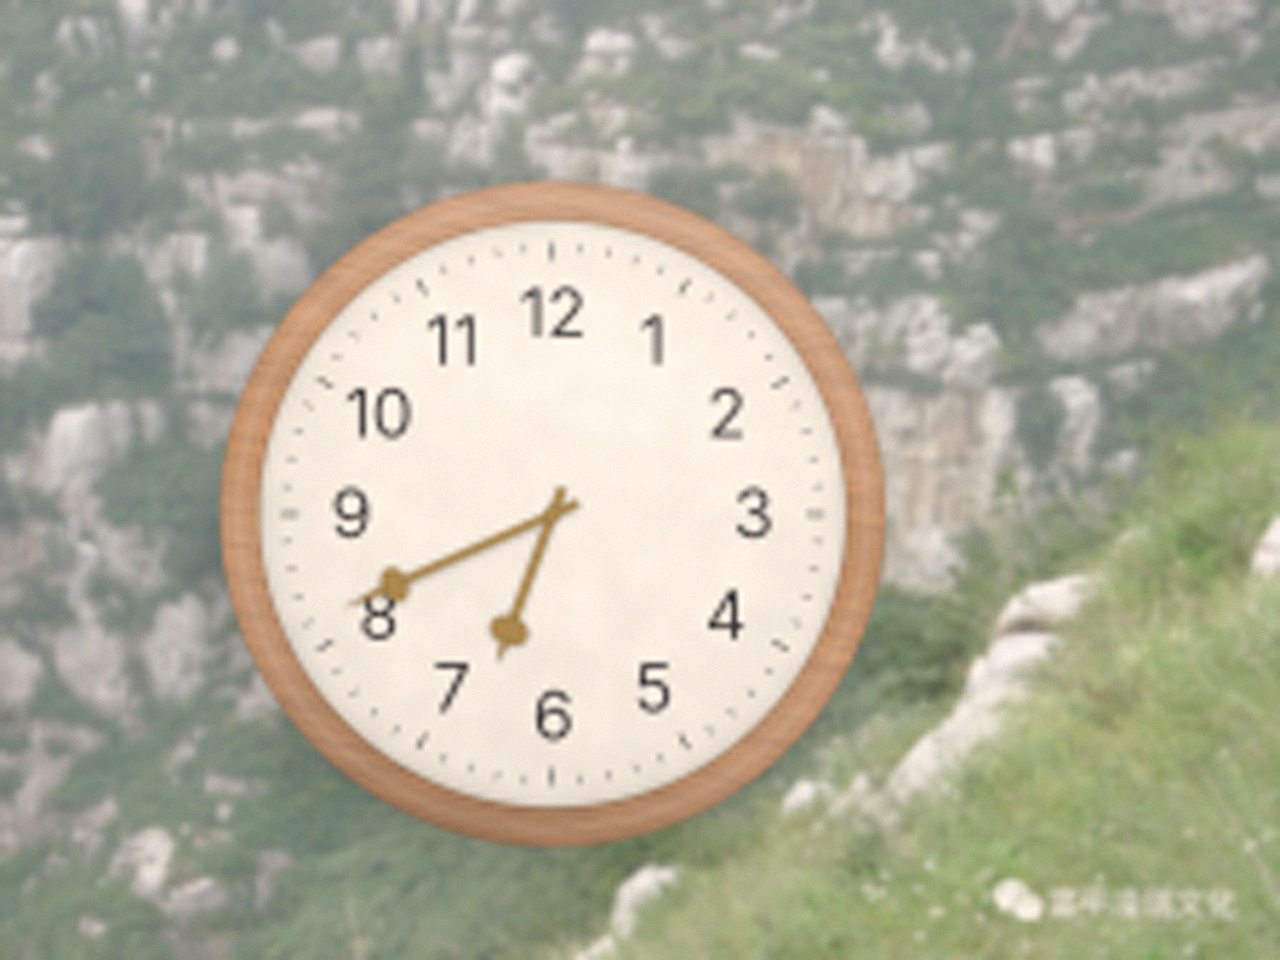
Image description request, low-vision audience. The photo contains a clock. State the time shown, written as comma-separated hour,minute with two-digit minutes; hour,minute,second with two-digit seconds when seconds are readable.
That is 6,41
